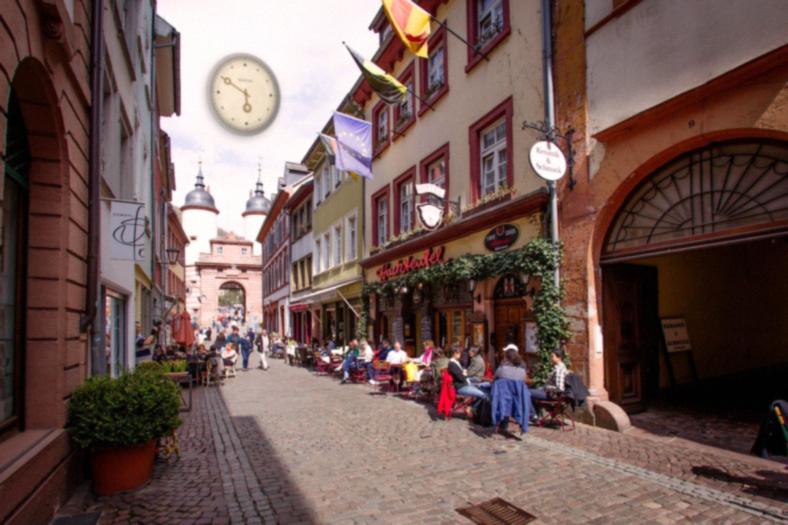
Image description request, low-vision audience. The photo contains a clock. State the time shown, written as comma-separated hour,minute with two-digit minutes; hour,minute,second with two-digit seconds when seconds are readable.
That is 5,50
